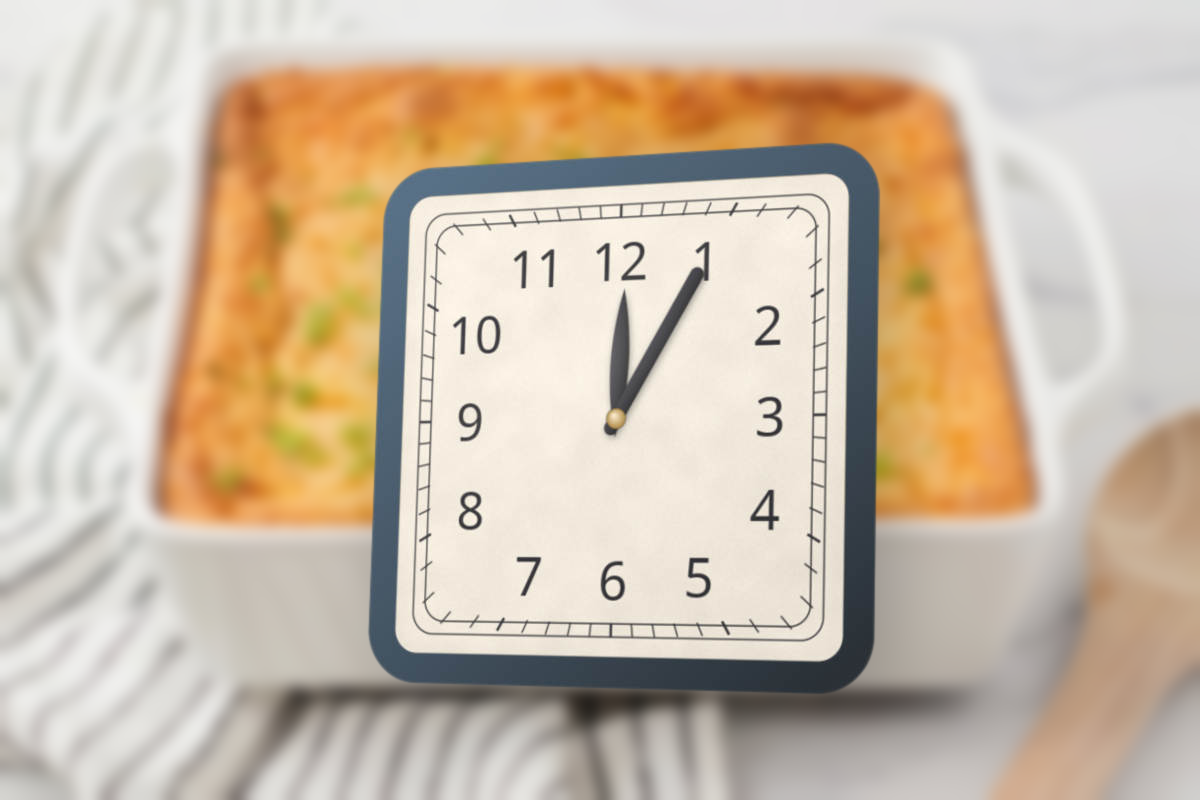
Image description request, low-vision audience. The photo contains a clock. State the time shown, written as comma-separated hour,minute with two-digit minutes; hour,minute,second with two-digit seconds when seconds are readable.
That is 12,05
